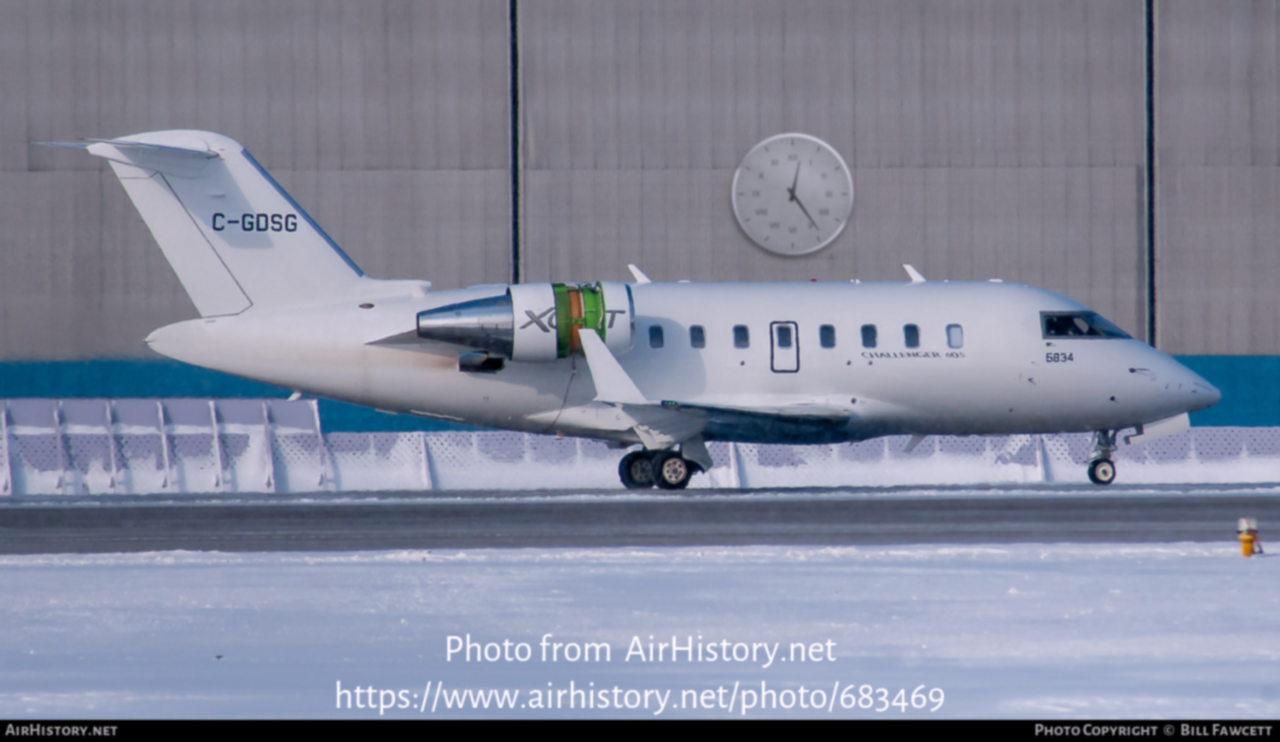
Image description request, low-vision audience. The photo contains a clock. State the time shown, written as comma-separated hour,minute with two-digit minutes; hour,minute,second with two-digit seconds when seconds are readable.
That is 12,24
